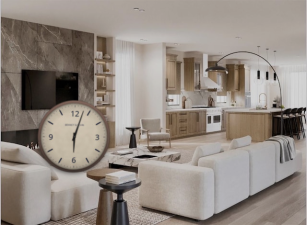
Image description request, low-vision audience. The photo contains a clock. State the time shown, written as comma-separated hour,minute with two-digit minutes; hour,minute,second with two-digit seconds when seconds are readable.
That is 6,03
